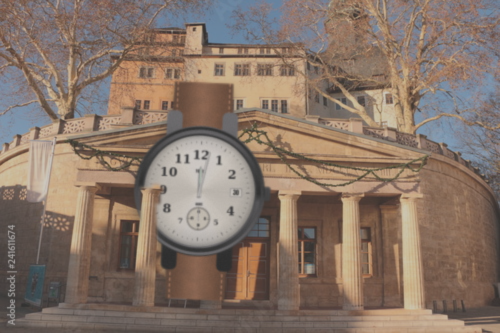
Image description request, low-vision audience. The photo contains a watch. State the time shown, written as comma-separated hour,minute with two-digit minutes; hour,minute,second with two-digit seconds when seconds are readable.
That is 12,02
